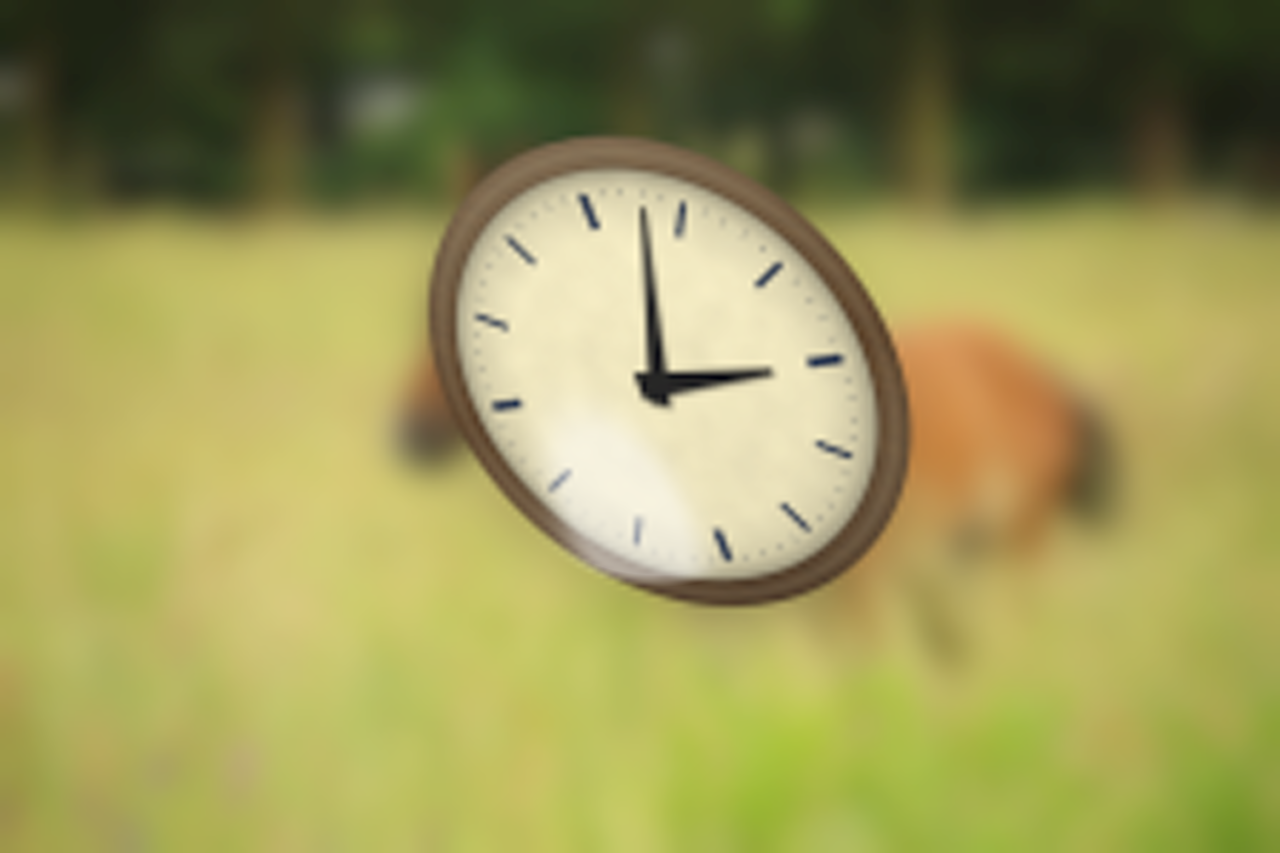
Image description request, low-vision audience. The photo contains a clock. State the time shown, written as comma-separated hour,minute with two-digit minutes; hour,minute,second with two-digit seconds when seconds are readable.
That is 3,03
